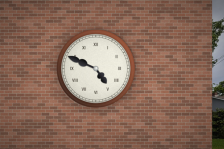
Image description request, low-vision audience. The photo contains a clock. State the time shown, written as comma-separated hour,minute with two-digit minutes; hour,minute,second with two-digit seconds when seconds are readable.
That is 4,49
